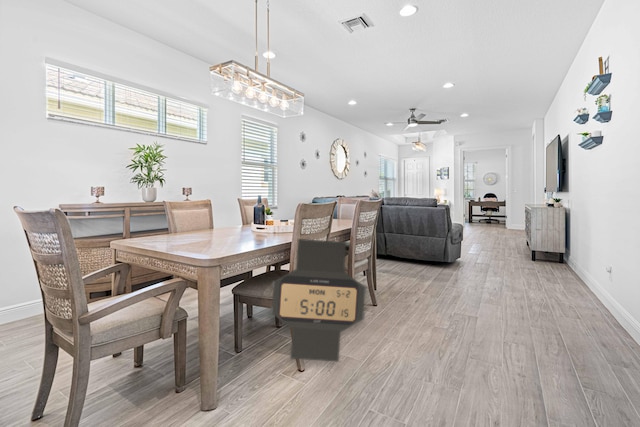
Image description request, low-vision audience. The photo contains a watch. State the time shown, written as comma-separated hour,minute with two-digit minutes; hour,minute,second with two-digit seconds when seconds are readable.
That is 5,00
